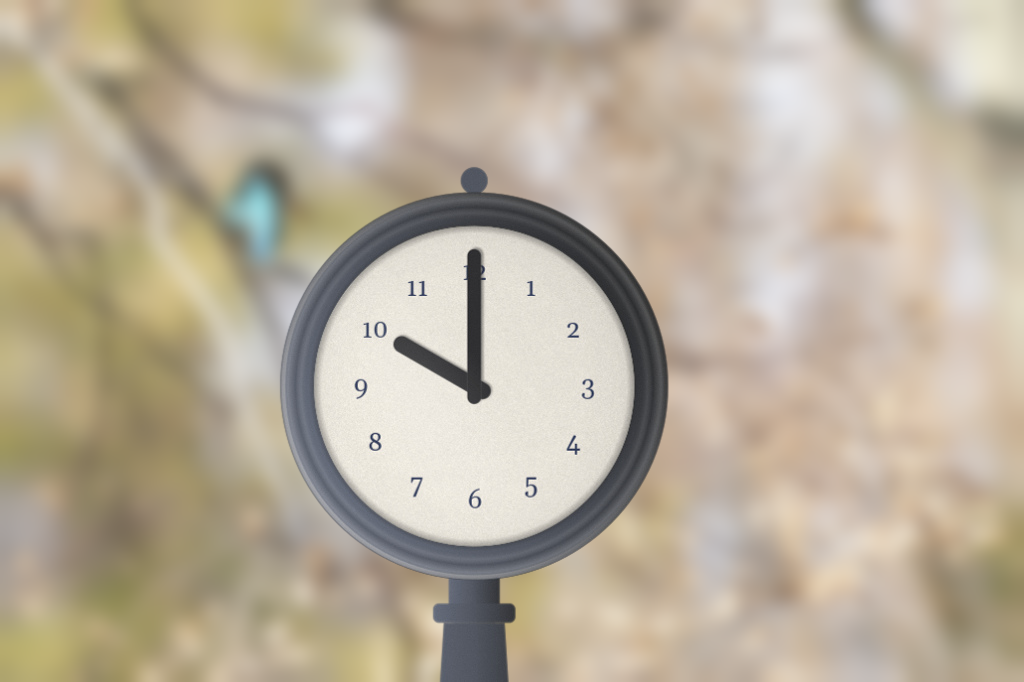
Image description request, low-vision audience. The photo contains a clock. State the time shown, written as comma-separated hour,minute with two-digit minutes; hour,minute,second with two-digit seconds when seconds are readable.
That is 10,00
